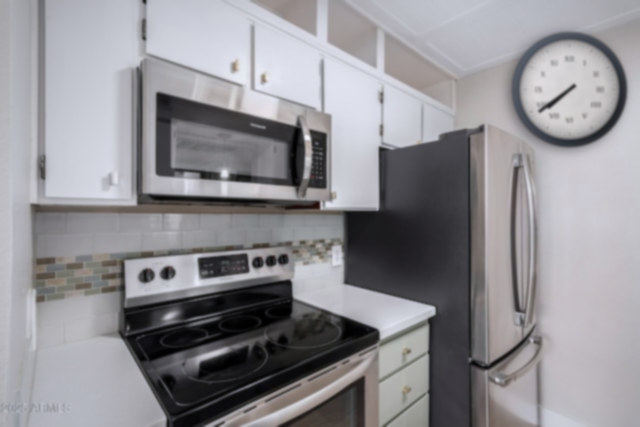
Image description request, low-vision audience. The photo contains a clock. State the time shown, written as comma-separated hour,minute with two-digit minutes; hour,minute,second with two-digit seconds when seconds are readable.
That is 7,39
